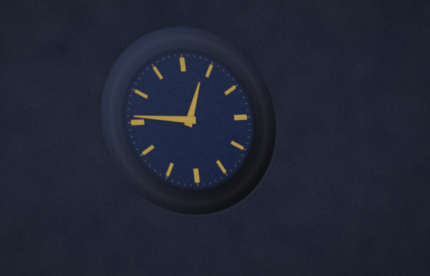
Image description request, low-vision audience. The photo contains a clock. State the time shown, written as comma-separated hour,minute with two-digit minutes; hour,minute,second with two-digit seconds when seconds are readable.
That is 12,46
